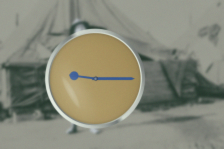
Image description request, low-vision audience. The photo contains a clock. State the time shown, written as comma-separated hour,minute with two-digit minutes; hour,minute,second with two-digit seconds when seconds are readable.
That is 9,15
